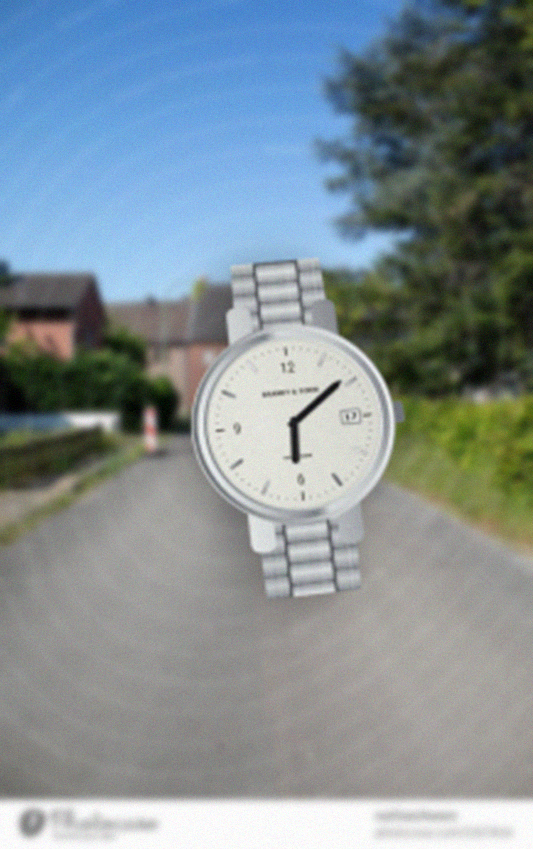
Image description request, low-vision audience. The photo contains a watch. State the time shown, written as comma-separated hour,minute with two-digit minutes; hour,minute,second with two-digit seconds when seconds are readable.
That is 6,09
